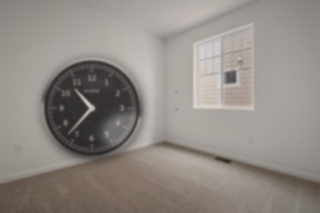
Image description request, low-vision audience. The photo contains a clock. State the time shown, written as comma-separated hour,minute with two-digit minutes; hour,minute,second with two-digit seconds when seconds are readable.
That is 10,37
